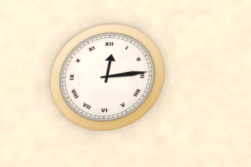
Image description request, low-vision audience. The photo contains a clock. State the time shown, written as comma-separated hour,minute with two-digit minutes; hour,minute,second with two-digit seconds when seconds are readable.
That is 12,14
